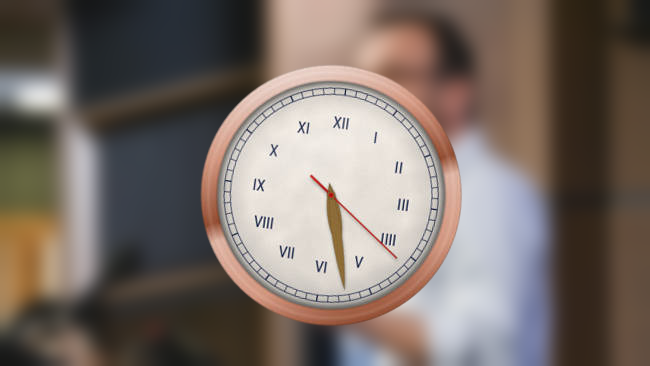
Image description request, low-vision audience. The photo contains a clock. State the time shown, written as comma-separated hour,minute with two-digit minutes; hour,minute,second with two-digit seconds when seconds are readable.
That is 5,27,21
